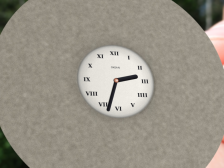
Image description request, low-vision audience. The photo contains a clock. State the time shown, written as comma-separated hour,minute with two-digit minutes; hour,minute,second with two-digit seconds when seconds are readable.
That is 2,33
